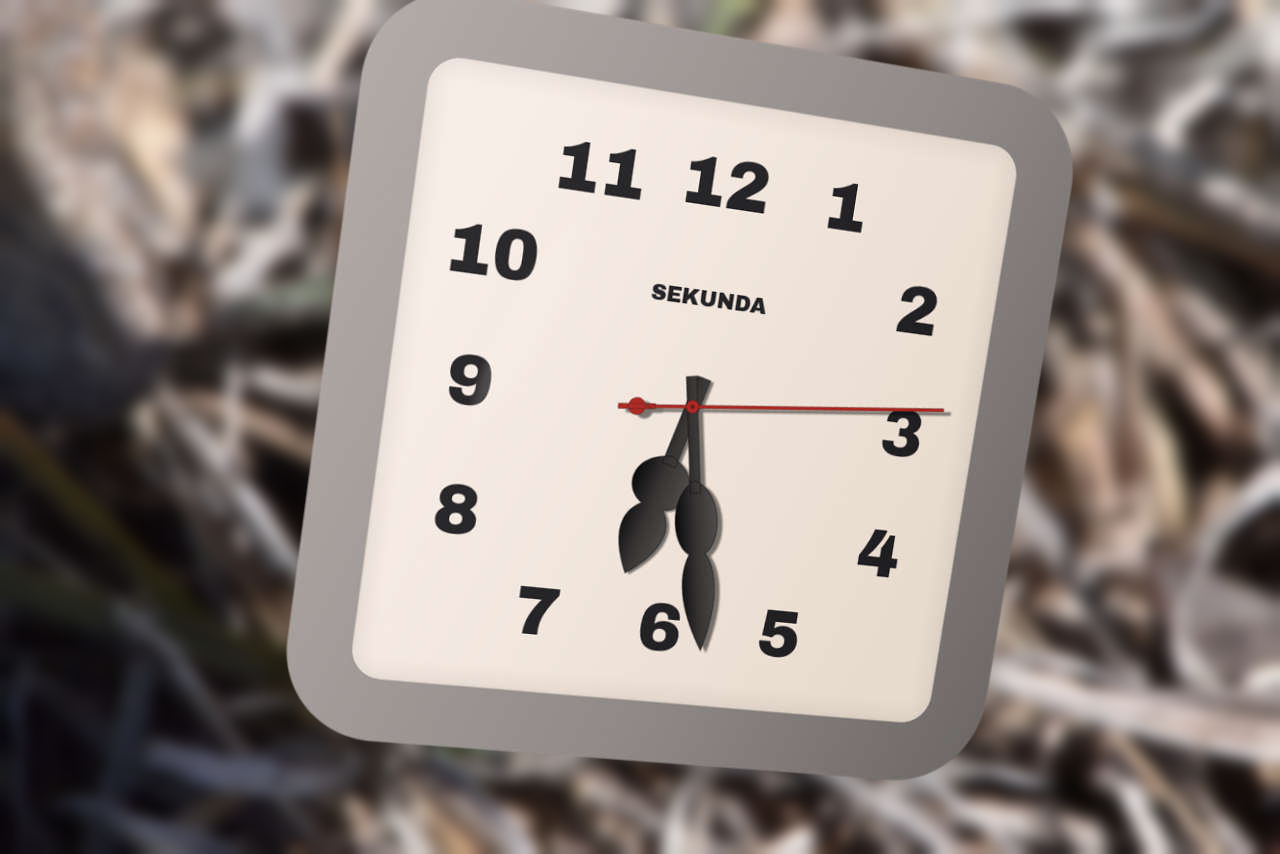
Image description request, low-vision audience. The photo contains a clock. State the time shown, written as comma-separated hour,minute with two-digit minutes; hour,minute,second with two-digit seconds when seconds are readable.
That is 6,28,14
